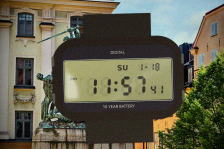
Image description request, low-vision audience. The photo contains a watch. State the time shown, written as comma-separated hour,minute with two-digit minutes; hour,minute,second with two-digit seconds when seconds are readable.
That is 11,57,41
